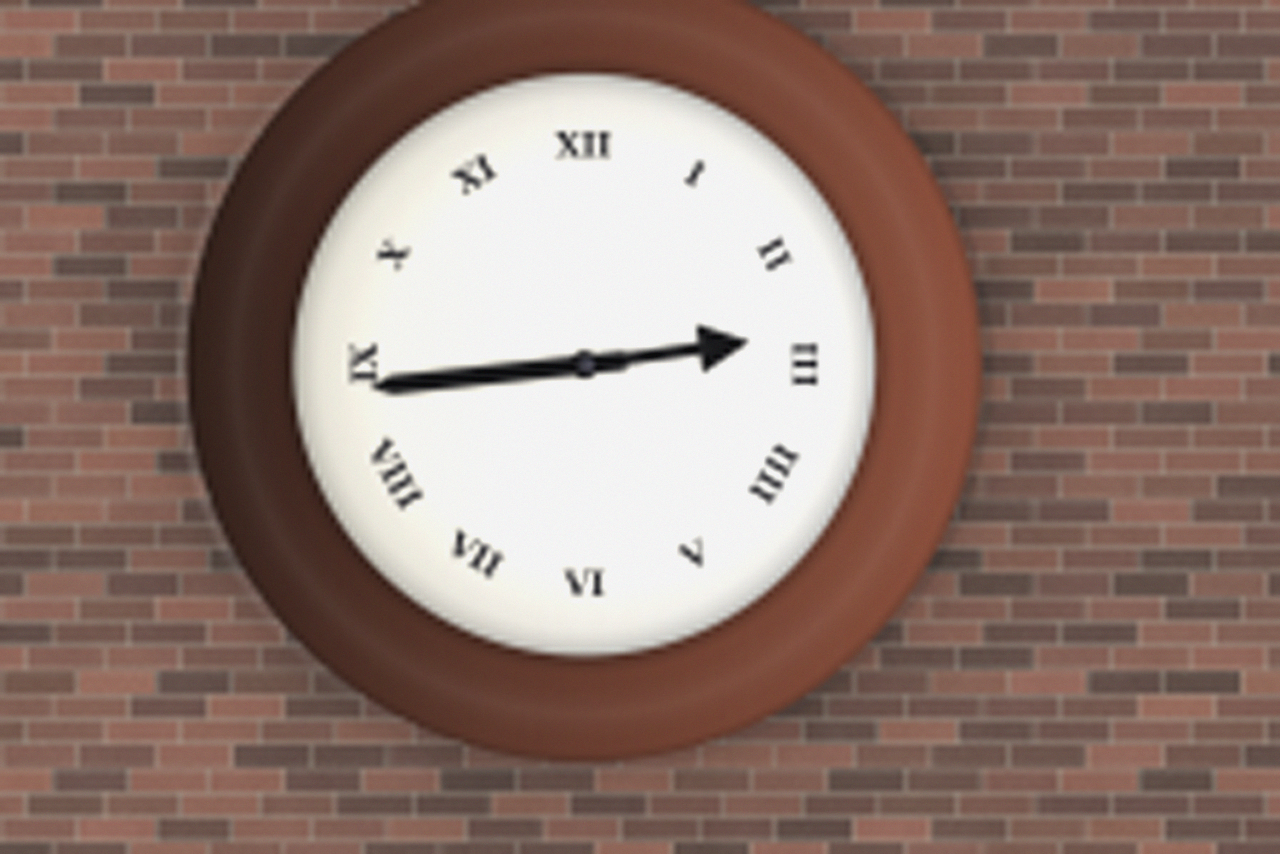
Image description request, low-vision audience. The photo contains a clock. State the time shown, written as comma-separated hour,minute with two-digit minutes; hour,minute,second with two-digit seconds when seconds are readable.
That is 2,44
